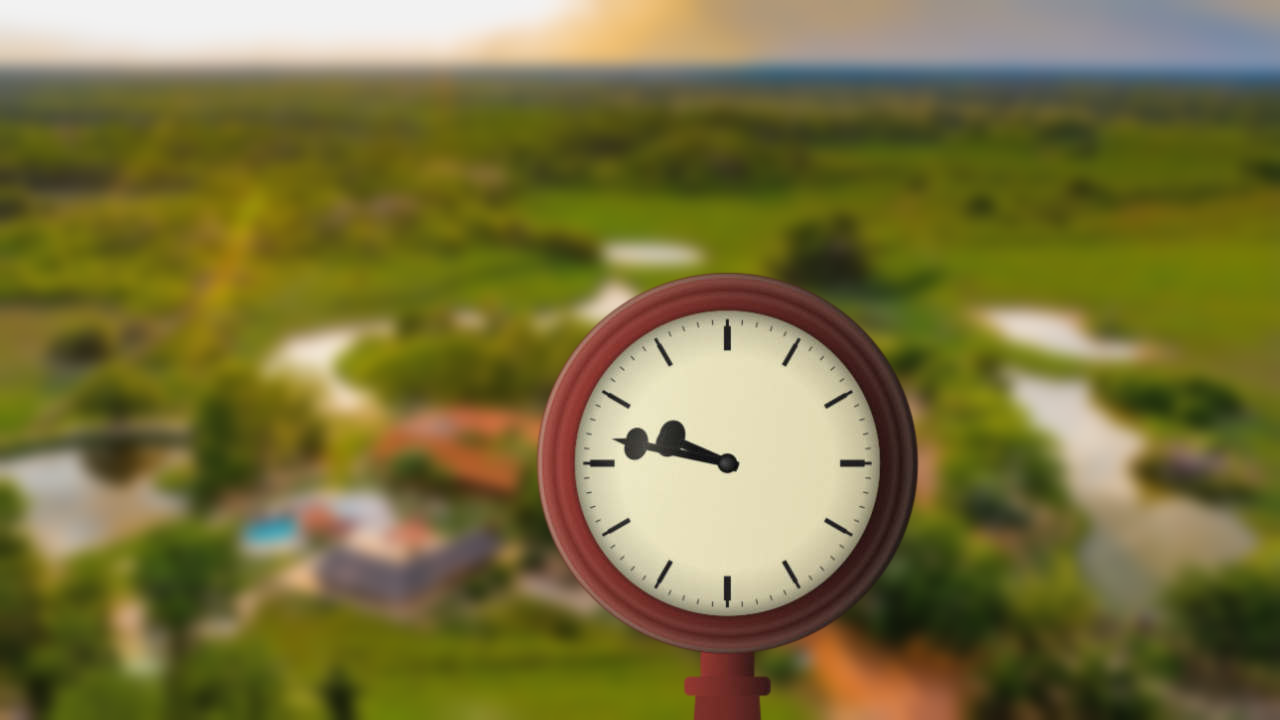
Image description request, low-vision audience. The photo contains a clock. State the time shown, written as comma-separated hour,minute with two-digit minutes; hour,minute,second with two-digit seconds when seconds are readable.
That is 9,47
